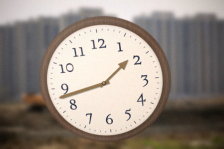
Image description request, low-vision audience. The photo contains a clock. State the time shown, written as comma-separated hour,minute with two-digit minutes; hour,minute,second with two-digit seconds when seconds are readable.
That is 1,43
